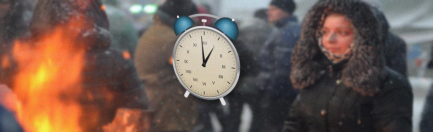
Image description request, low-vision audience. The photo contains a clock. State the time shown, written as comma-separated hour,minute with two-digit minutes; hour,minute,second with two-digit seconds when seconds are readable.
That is 12,59
